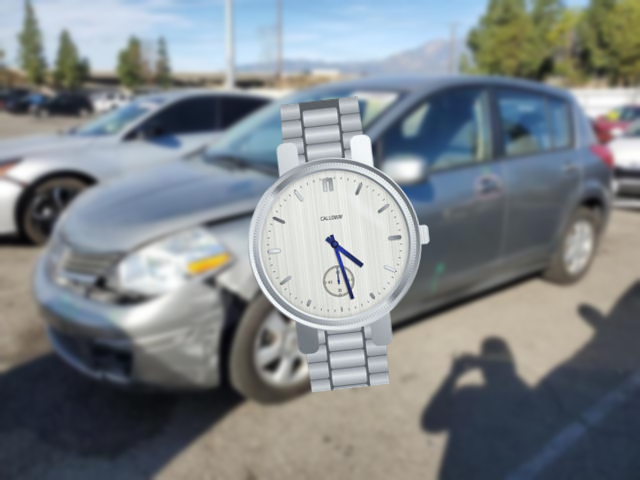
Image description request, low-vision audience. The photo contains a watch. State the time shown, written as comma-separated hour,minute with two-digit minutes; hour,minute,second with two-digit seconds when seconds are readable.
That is 4,28
